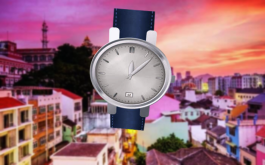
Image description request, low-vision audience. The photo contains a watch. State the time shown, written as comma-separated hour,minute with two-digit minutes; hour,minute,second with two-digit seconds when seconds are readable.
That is 12,07
